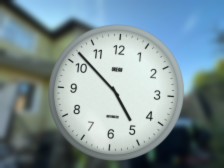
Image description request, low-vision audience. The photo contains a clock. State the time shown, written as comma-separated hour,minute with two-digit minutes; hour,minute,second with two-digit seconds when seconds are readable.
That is 4,52
